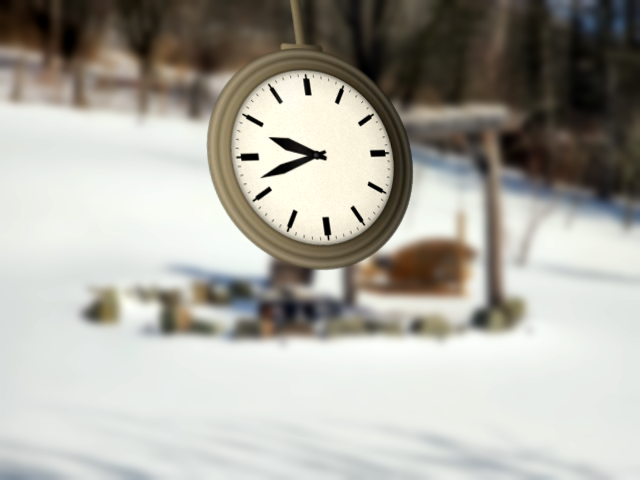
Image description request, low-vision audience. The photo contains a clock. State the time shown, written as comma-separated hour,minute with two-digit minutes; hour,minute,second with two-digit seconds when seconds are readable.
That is 9,42
